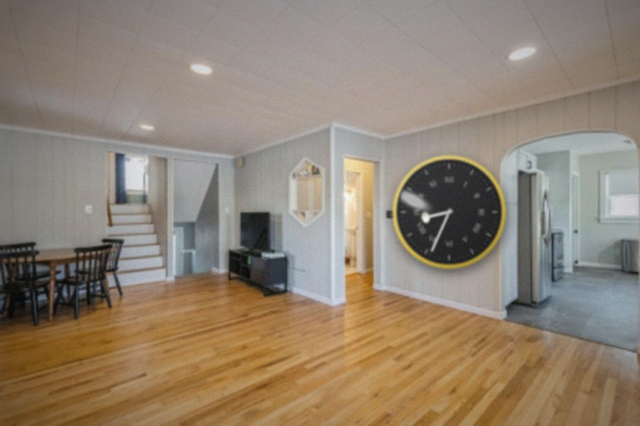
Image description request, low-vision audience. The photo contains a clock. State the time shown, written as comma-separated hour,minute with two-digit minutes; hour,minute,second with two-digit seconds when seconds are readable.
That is 8,34
